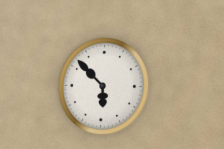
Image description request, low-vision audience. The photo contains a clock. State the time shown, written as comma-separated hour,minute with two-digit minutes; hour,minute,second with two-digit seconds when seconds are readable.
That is 5,52
